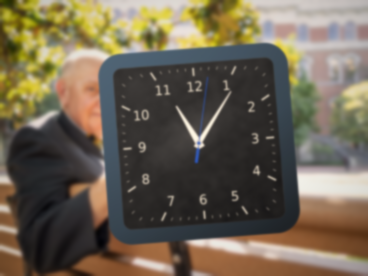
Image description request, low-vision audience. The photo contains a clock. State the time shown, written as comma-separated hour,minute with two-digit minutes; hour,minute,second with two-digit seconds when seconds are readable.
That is 11,06,02
